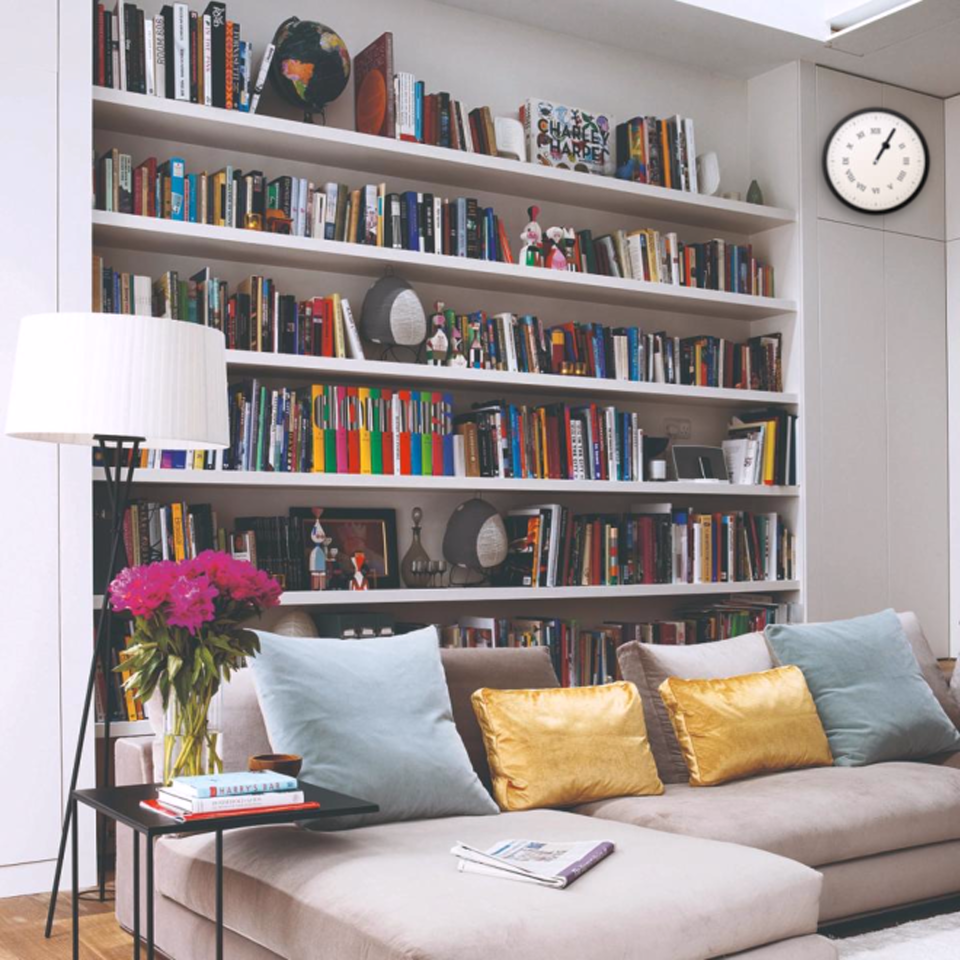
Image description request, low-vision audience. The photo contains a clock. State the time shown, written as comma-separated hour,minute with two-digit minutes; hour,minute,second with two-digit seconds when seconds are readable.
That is 1,05
